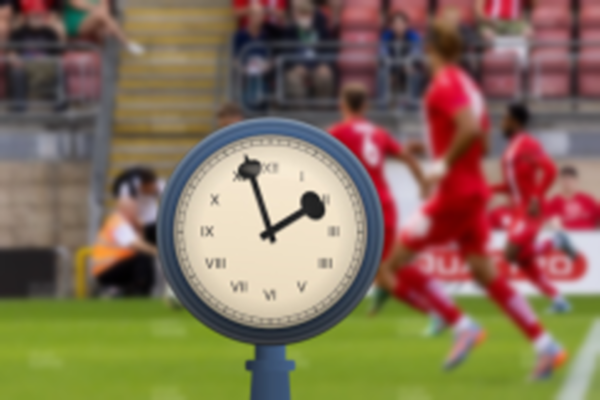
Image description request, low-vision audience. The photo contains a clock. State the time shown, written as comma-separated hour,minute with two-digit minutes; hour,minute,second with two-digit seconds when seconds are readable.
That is 1,57
